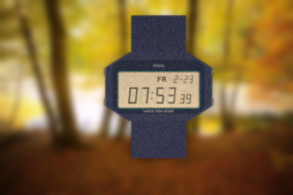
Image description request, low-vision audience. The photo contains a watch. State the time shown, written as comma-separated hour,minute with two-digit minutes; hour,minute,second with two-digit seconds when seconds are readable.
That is 7,53,39
